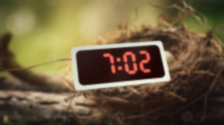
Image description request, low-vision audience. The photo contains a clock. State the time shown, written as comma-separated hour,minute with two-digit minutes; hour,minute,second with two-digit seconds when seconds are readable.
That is 7,02
